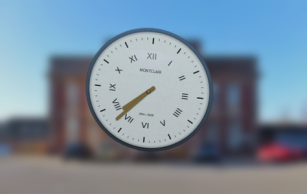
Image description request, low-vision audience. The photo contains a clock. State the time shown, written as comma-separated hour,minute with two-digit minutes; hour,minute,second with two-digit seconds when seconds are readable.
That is 7,37
